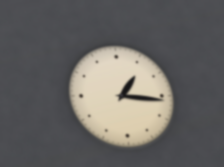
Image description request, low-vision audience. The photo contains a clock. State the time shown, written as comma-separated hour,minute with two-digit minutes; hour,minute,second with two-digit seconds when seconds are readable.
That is 1,16
